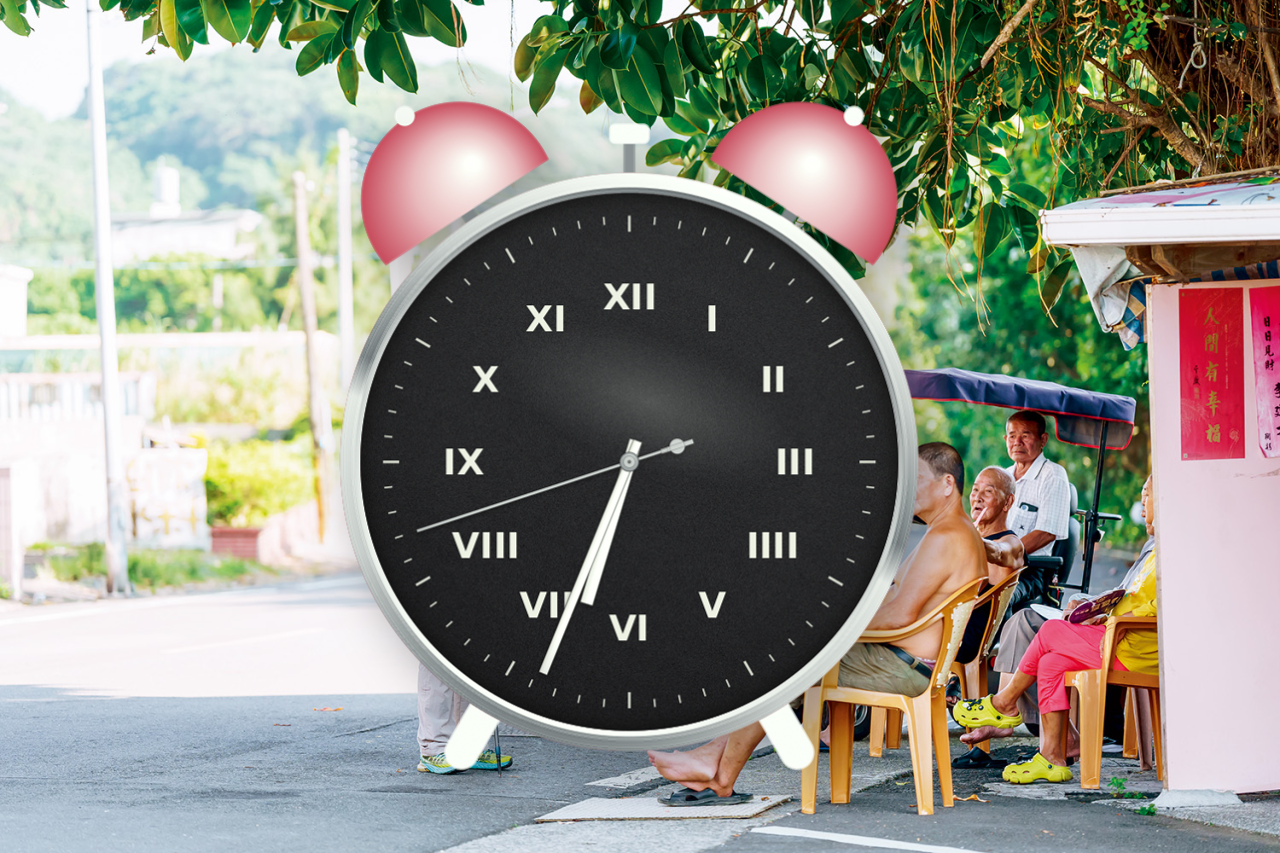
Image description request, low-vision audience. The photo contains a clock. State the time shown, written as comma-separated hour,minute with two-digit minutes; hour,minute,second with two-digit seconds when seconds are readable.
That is 6,33,42
